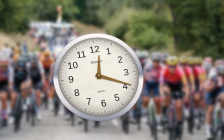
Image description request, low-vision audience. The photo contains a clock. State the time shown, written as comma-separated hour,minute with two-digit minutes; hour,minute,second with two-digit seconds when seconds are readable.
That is 12,19
